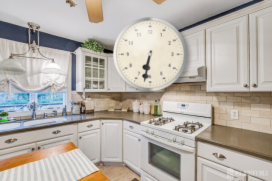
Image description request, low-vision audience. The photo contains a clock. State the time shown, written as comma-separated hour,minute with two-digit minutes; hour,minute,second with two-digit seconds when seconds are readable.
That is 6,32
